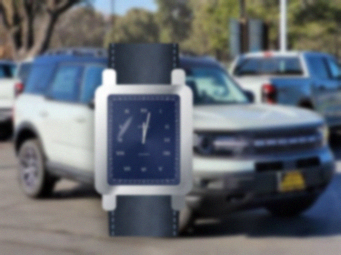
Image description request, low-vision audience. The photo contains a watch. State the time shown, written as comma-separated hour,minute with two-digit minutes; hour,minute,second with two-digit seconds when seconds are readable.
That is 12,02
